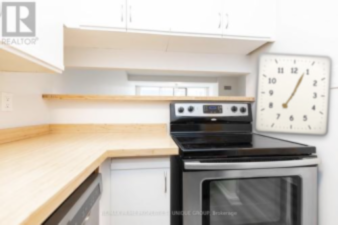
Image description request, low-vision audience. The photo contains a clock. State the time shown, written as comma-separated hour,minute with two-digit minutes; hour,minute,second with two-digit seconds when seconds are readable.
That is 7,04
